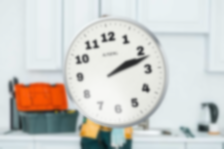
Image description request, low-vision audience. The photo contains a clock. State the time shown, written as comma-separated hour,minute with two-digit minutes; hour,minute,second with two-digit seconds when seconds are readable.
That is 2,12
